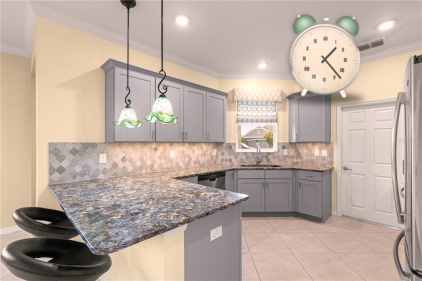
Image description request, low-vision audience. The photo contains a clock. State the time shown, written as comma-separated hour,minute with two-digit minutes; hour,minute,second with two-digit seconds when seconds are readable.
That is 1,23
